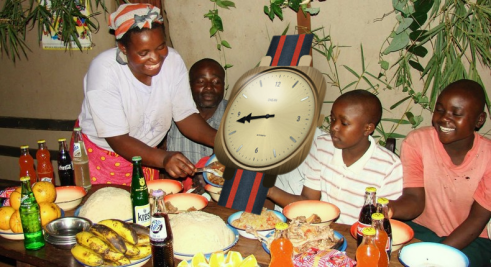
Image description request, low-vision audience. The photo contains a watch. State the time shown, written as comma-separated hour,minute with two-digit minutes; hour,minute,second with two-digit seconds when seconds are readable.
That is 8,43
